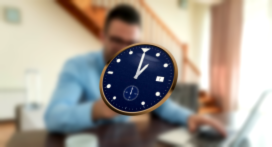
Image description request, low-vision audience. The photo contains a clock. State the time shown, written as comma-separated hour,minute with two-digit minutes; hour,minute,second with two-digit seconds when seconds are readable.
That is 1,00
